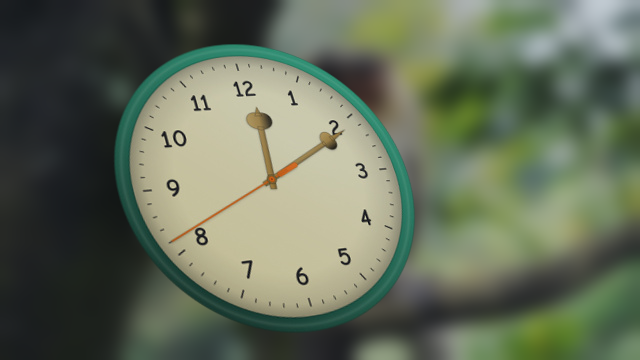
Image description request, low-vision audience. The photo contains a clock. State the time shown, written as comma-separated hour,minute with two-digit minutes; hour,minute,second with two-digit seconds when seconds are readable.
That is 12,10,41
